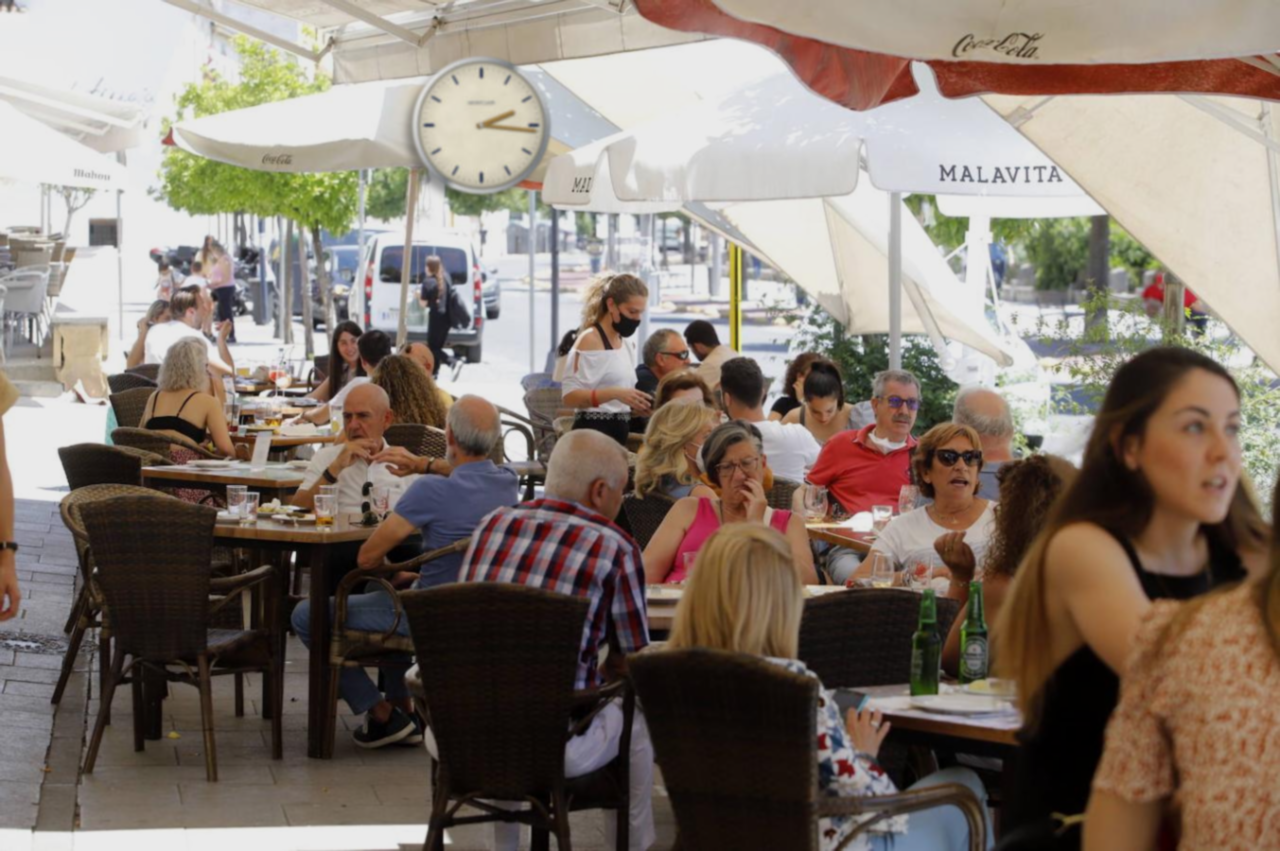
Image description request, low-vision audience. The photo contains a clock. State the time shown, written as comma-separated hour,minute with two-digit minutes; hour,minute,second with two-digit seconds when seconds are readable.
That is 2,16
